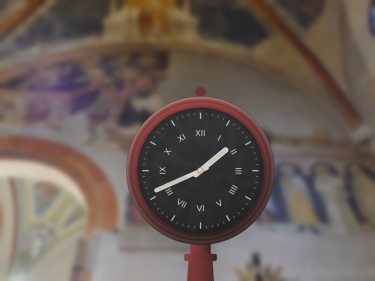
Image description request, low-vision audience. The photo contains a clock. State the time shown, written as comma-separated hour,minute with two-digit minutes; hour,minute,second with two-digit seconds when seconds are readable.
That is 1,41
